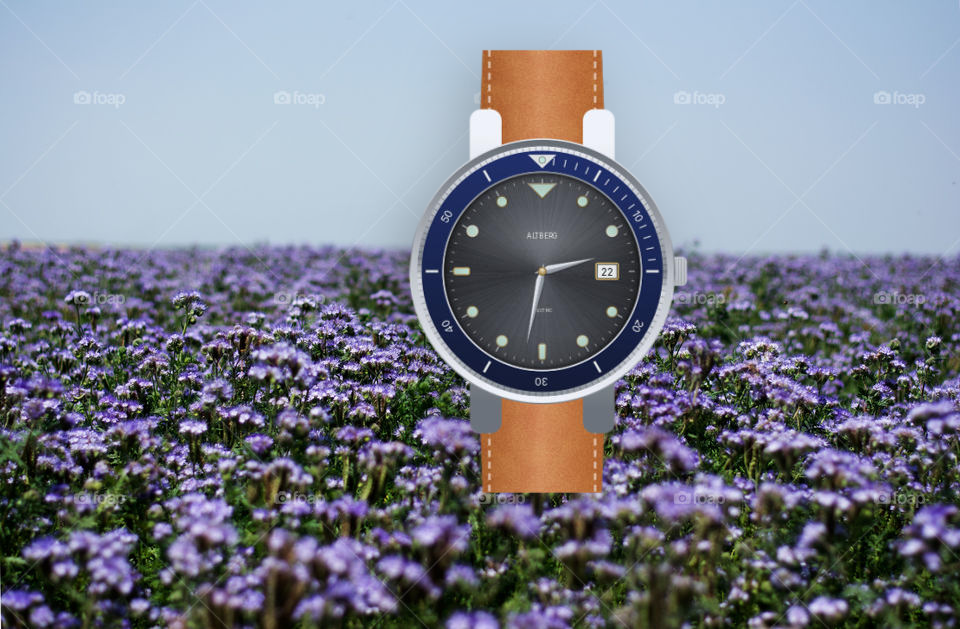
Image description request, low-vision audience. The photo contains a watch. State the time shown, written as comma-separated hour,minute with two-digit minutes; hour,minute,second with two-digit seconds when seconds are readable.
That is 2,32
